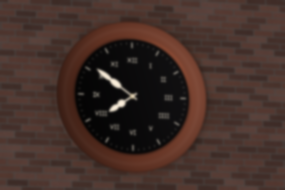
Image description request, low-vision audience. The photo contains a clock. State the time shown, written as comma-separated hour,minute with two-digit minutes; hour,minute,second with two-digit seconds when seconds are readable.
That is 7,51
